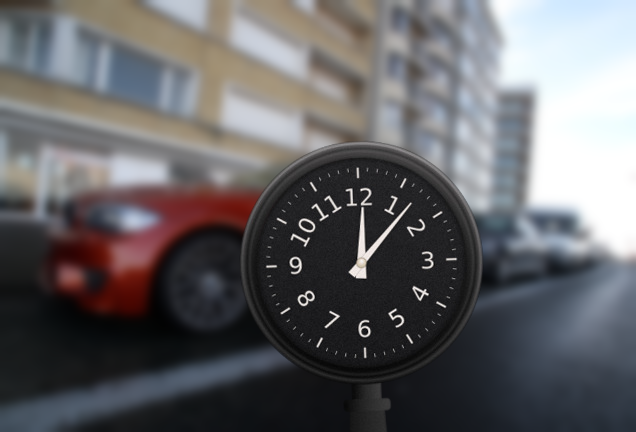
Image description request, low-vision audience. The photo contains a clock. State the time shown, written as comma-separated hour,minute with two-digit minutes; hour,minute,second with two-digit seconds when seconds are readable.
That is 12,07
